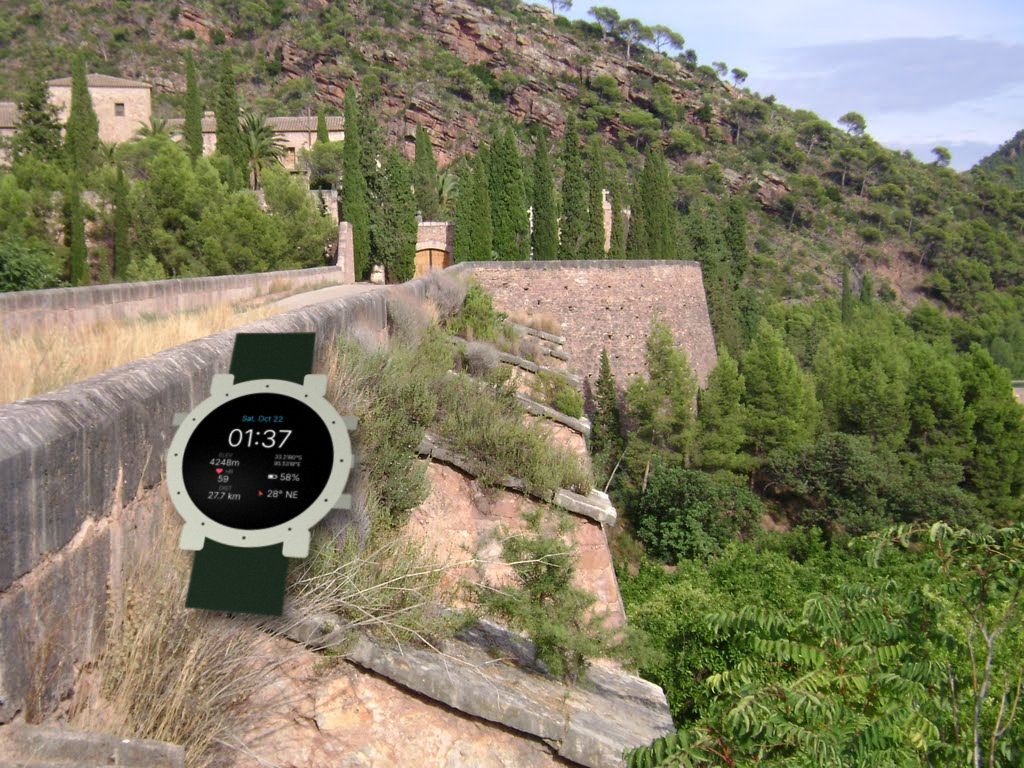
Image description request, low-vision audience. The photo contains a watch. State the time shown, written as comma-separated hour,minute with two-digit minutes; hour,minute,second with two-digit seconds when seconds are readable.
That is 1,37
